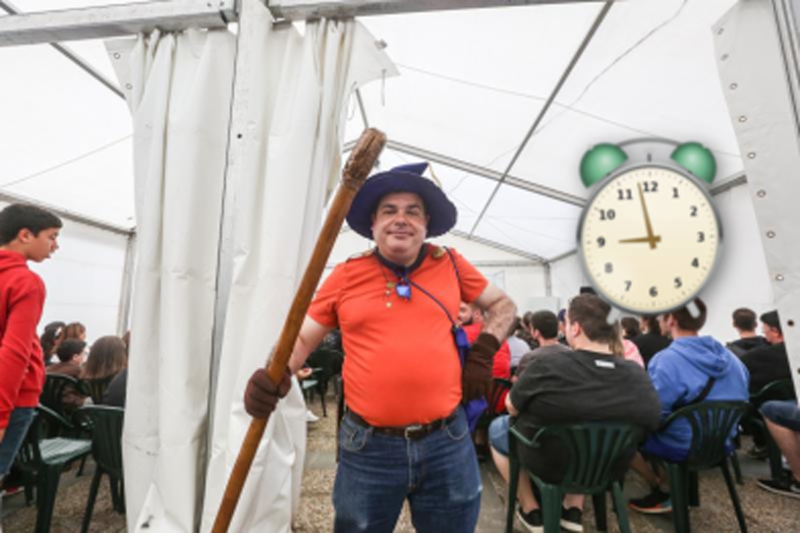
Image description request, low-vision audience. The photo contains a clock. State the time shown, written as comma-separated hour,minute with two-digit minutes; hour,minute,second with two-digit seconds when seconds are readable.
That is 8,58
